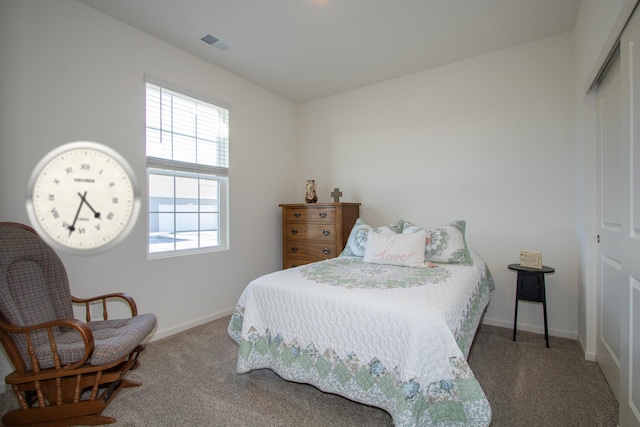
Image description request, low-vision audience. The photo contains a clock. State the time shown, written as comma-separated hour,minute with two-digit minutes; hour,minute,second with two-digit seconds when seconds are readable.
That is 4,33
